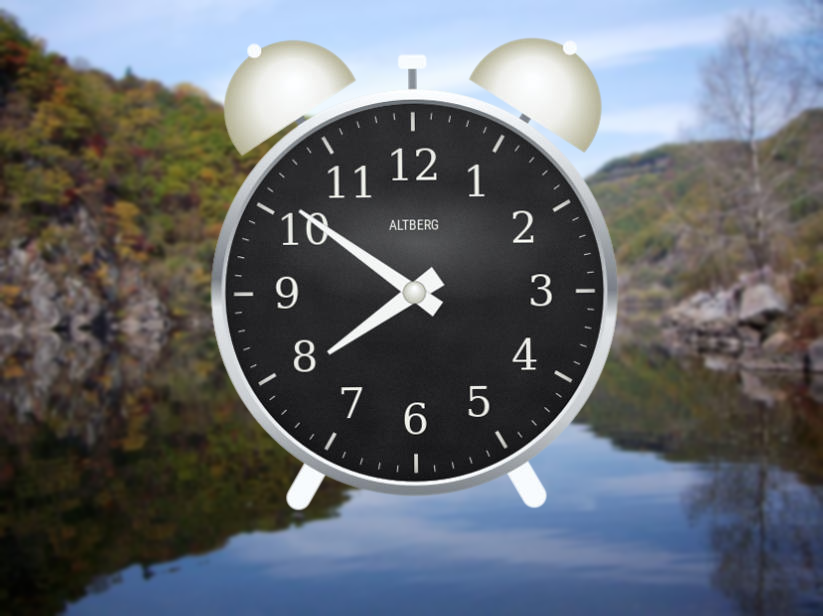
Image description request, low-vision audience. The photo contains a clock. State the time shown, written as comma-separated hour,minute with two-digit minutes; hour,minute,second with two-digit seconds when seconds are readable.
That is 7,51
